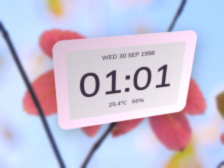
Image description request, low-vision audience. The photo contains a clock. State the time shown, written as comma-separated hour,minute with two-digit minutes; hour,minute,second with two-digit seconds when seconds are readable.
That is 1,01
